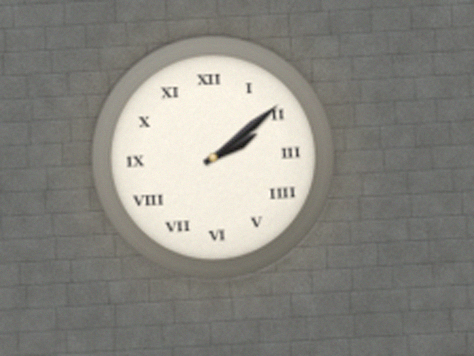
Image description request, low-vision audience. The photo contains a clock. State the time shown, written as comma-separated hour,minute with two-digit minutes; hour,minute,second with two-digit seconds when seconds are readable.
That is 2,09
